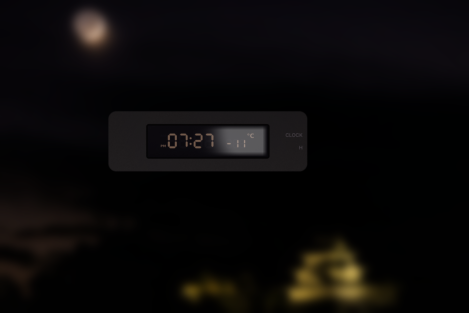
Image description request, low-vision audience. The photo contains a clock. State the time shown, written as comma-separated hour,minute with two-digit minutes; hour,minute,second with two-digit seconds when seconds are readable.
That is 7,27
